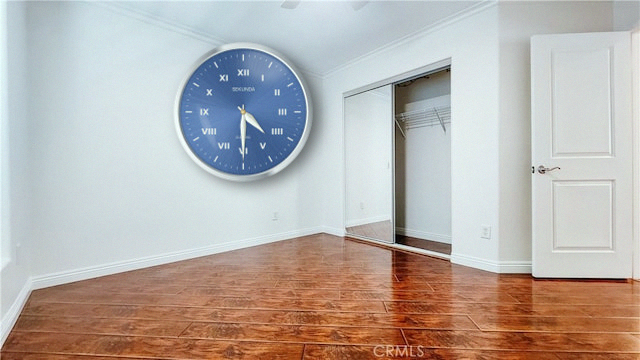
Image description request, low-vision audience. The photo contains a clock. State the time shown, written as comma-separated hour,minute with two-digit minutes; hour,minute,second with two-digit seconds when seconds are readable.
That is 4,30
